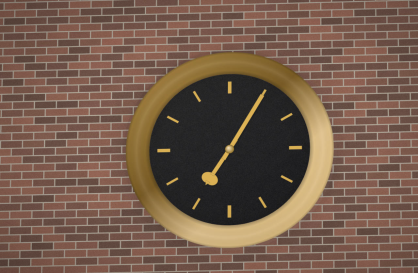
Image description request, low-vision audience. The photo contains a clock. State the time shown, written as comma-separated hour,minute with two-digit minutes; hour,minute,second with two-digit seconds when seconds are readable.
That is 7,05
